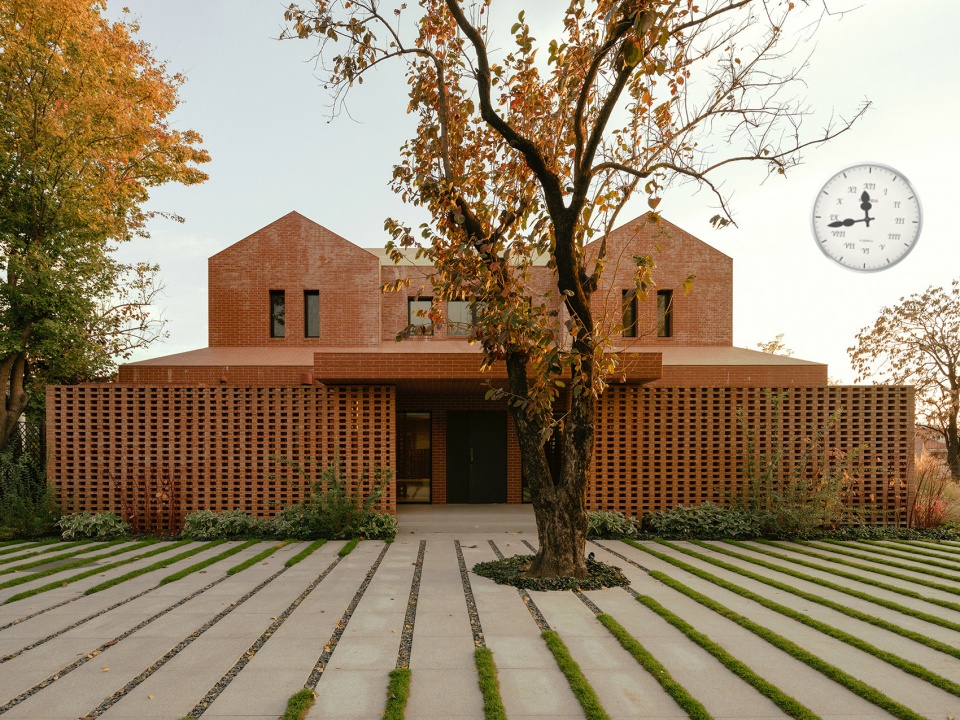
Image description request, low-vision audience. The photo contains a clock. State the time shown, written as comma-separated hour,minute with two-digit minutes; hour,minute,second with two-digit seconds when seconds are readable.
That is 11,43
